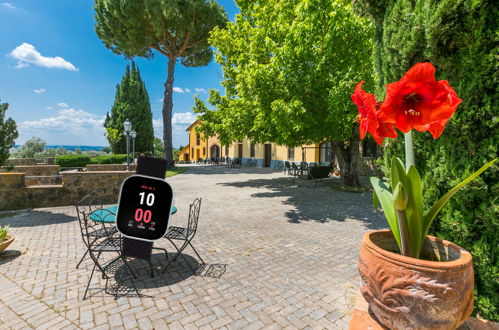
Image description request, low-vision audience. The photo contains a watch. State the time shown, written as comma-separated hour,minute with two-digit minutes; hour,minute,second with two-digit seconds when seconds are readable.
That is 10,00
